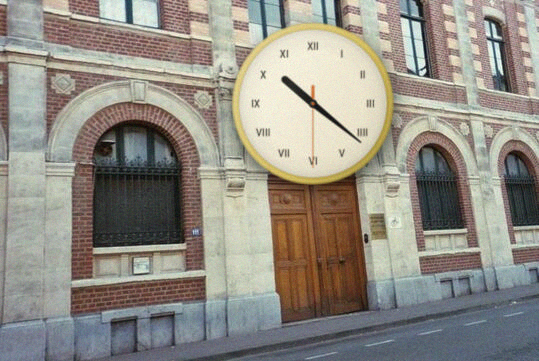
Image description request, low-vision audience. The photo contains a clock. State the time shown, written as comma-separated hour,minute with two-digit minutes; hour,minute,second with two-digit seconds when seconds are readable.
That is 10,21,30
